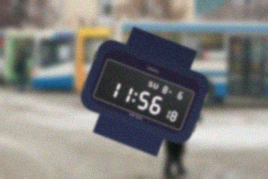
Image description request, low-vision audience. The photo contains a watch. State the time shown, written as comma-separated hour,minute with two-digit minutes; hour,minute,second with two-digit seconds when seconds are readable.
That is 11,56
